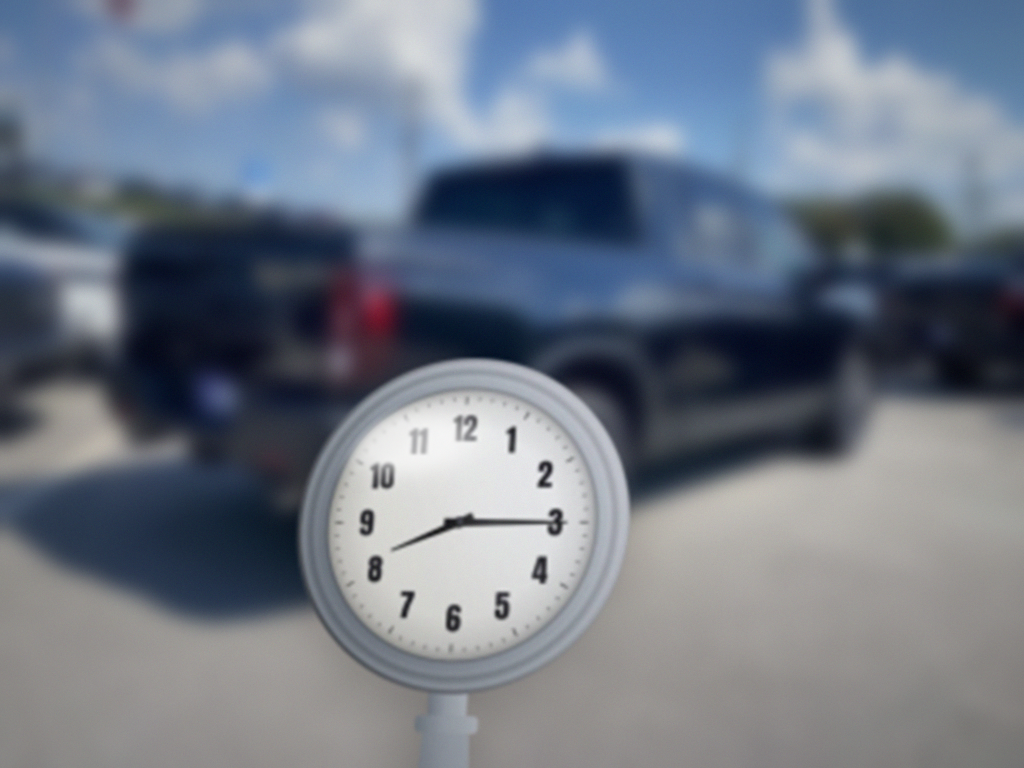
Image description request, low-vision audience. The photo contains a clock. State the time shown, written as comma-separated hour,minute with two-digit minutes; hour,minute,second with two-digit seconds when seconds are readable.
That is 8,15
